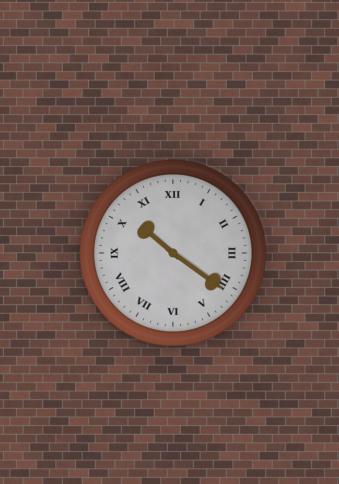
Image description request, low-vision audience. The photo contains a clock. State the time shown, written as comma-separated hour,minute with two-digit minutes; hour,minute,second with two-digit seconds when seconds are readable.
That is 10,21
